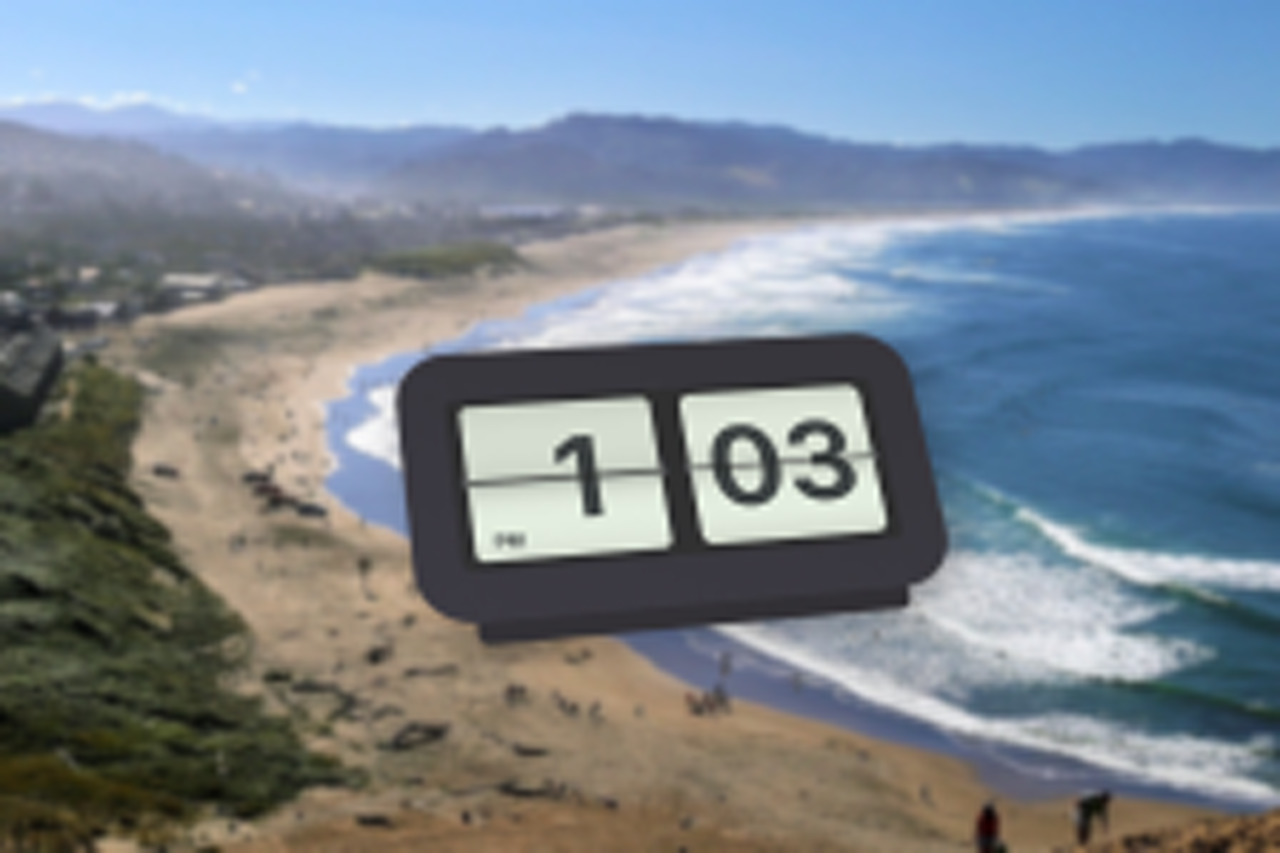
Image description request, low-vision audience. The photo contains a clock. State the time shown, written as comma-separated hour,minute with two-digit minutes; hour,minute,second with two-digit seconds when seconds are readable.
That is 1,03
